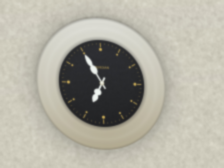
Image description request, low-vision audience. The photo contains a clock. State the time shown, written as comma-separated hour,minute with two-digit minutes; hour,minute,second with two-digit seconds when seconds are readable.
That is 6,55
